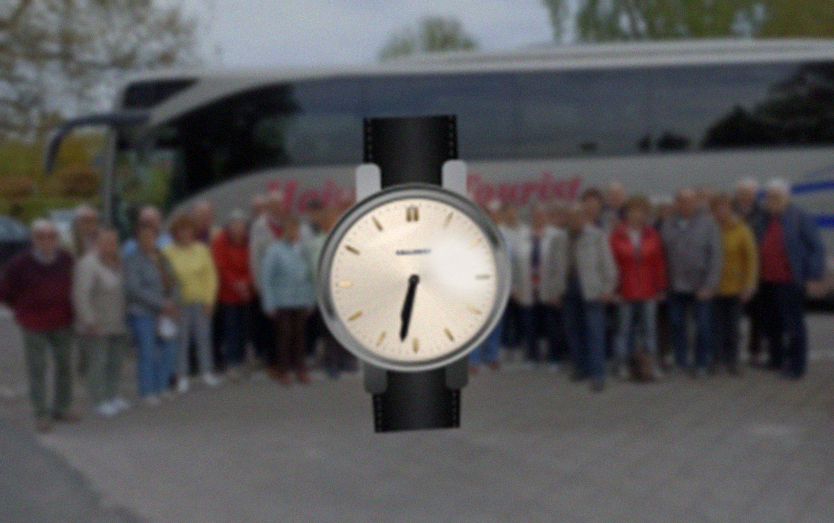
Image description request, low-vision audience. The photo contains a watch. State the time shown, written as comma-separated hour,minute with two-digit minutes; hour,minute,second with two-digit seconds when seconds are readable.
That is 6,32
